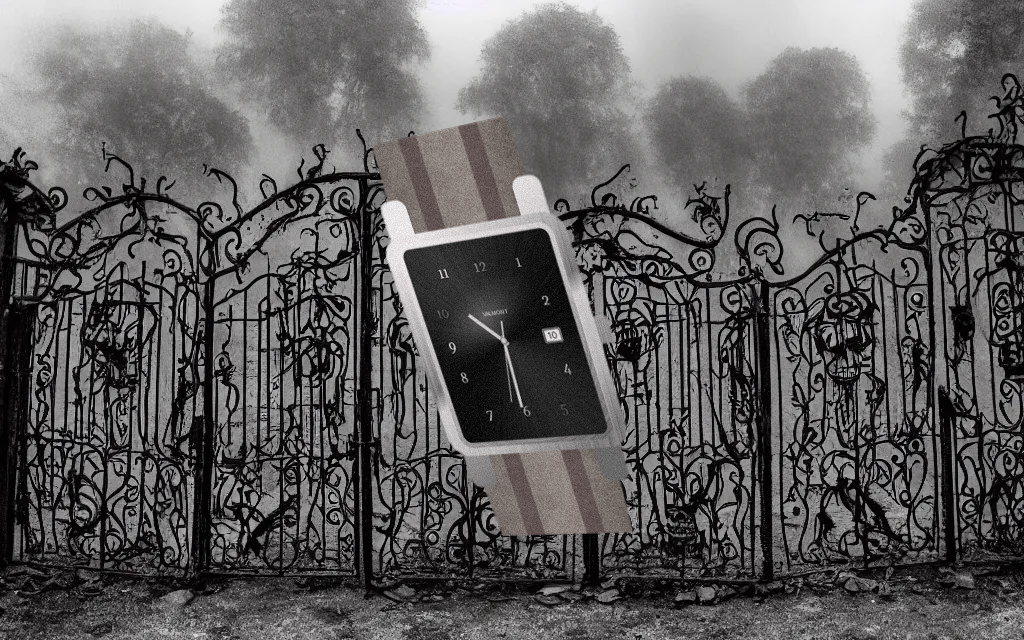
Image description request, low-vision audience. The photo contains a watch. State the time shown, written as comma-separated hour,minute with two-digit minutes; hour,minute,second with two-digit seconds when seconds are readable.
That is 10,30,32
